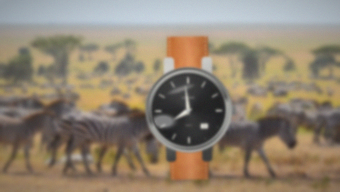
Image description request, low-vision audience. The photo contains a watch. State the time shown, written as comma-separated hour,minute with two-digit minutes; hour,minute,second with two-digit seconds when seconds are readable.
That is 7,59
